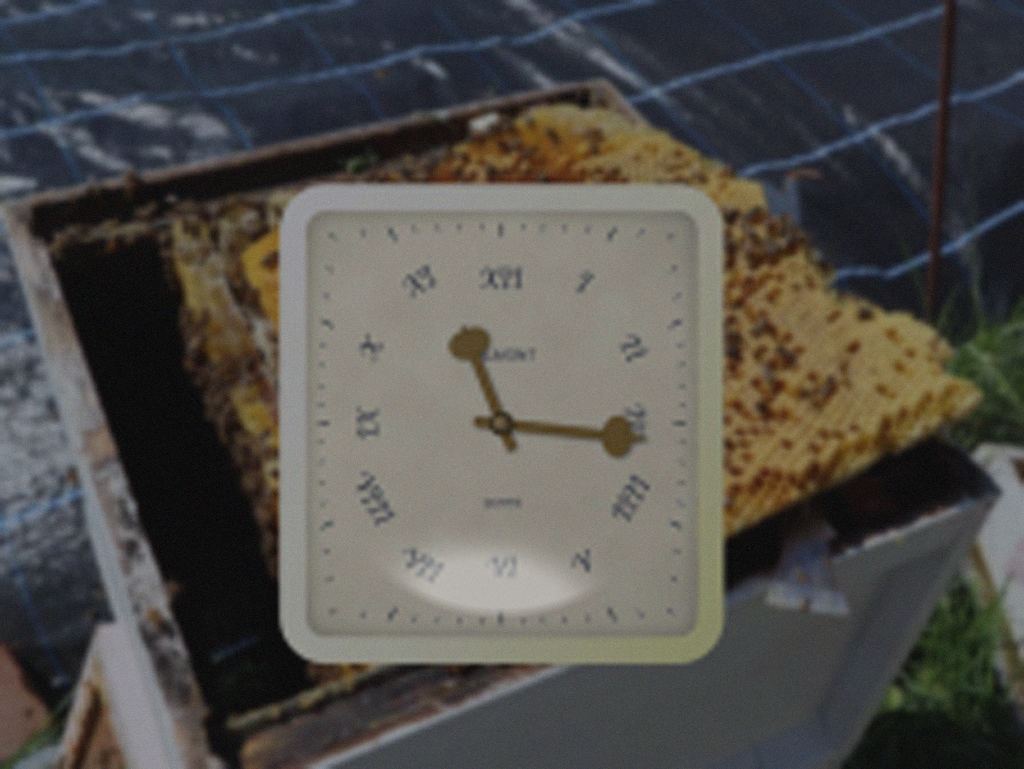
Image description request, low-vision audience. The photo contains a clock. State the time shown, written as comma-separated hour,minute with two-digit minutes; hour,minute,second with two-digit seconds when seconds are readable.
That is 11,16
